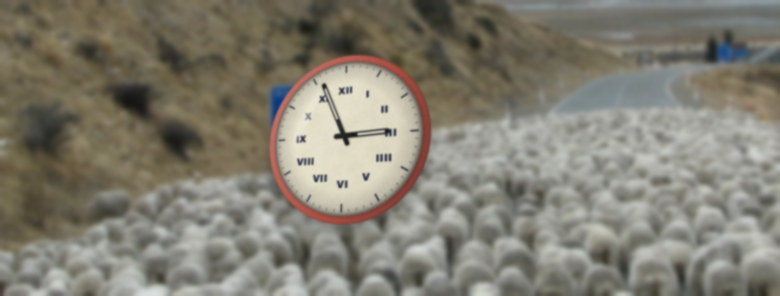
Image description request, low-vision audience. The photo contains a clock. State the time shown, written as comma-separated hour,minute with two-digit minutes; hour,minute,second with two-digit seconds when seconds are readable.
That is 2,56
